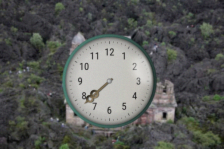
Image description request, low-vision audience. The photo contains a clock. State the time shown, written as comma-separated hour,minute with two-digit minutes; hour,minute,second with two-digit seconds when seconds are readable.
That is 7,38
